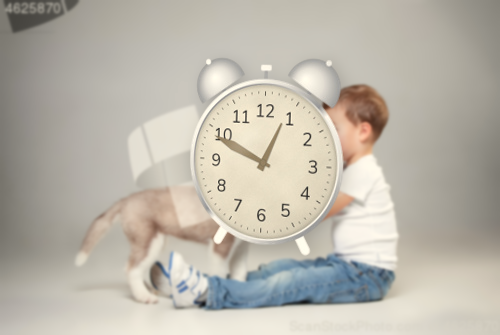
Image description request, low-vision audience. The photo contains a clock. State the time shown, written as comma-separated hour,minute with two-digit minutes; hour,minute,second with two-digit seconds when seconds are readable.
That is 12,49
